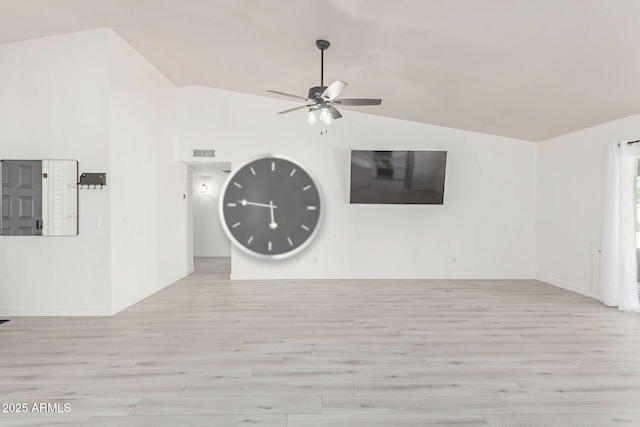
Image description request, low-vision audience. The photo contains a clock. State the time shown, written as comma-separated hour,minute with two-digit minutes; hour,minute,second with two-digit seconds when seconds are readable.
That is 5,46
